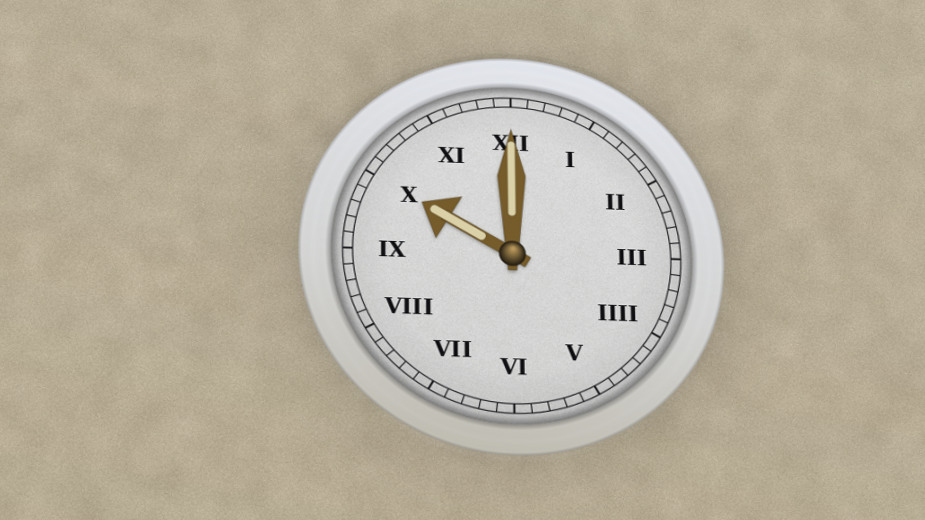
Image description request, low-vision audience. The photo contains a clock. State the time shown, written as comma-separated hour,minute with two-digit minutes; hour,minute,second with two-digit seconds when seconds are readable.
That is 10,00
